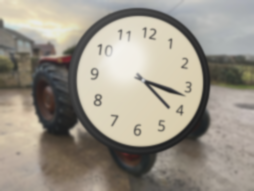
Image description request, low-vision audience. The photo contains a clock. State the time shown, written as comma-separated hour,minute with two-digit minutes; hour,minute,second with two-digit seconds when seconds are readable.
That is 4,17
